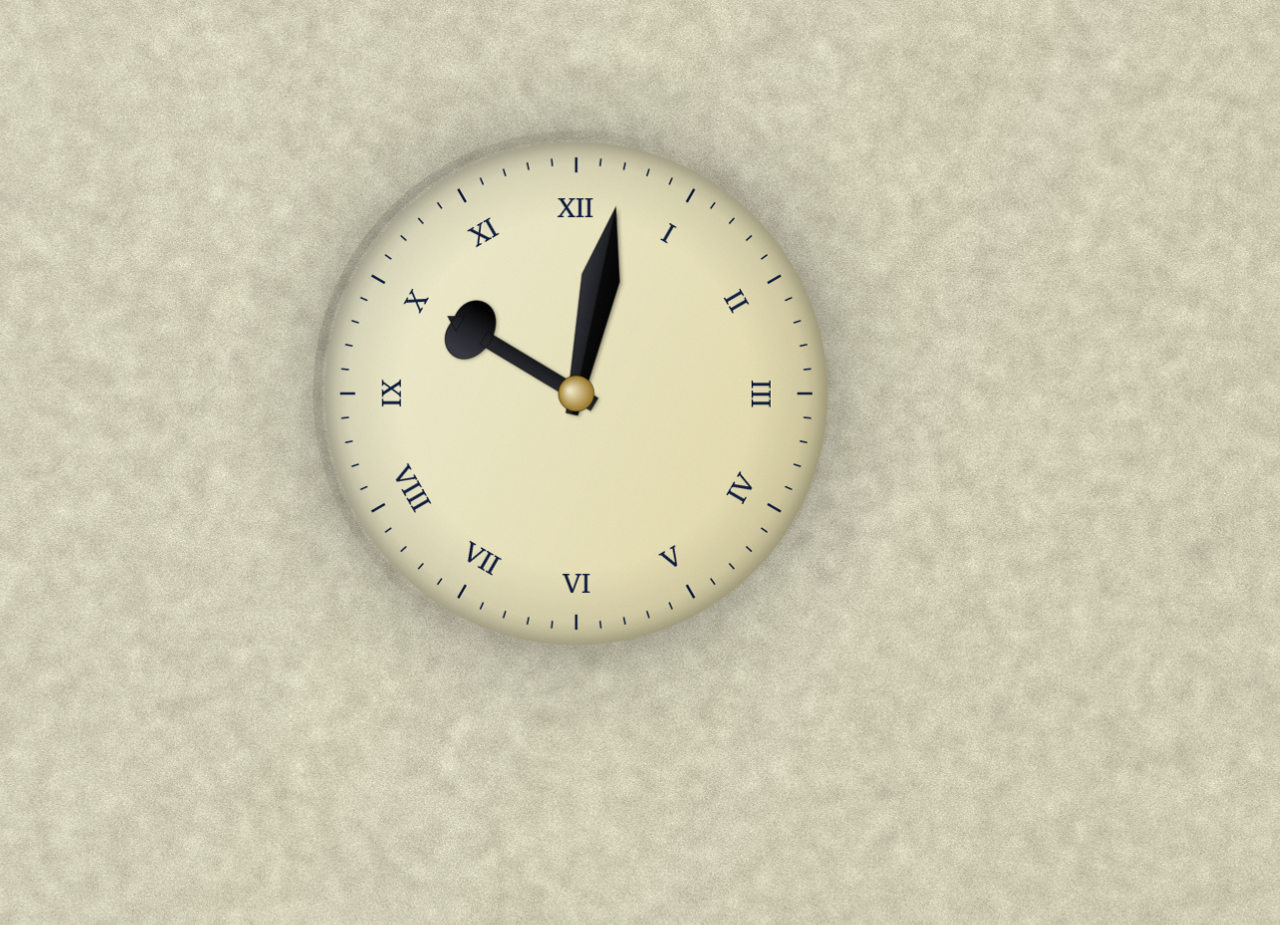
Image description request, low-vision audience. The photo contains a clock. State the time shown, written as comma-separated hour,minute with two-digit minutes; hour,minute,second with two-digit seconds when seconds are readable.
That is 10,02
